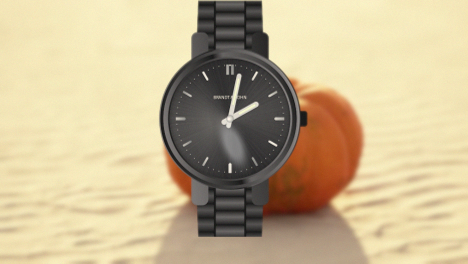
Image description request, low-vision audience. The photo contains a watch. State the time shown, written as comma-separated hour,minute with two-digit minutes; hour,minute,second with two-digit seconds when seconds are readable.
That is 2,02
